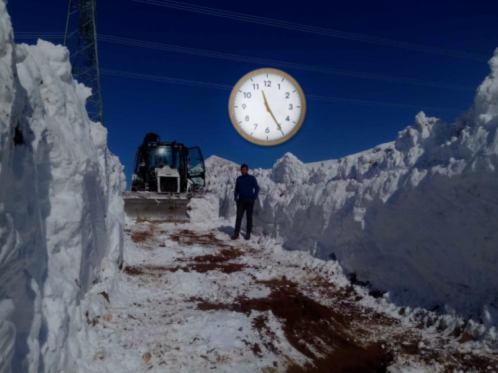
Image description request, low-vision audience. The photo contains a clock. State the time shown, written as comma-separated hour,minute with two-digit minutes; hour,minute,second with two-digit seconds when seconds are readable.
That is 11,25
